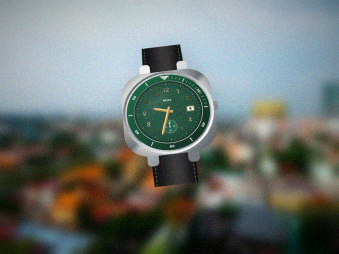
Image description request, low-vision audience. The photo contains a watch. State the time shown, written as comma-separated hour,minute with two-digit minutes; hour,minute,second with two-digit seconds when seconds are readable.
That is 9,33
